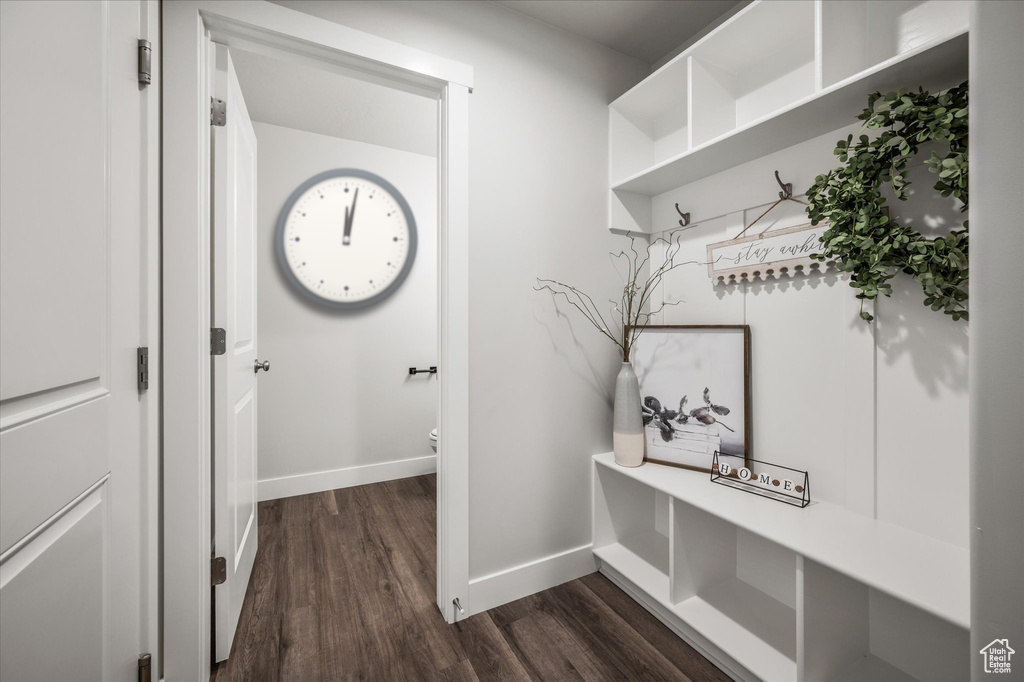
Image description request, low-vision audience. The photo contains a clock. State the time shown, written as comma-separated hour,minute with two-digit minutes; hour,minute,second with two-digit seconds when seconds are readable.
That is 12,02
